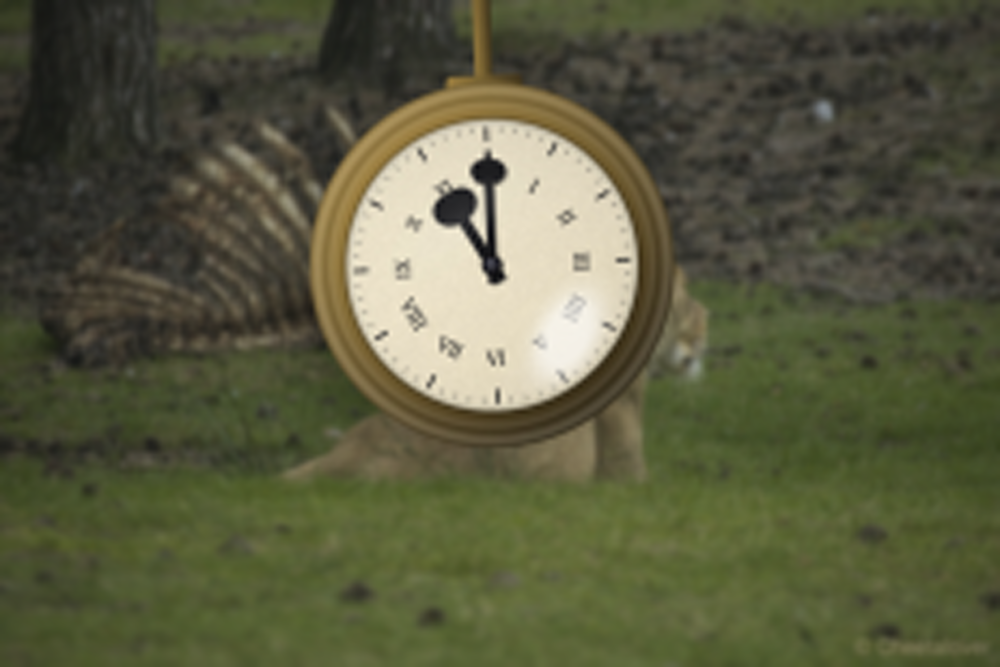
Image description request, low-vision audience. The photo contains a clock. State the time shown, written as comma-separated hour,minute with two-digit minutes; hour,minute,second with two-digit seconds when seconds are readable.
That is 11,00
